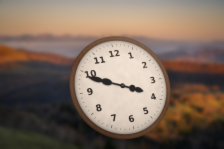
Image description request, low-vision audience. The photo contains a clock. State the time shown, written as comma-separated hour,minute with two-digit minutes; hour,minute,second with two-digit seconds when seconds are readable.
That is 3,49
